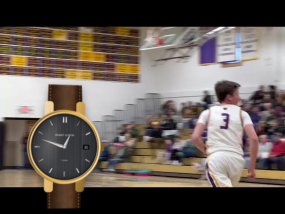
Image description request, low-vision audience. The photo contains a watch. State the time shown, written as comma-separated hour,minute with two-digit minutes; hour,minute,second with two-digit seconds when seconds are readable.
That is 12,48
